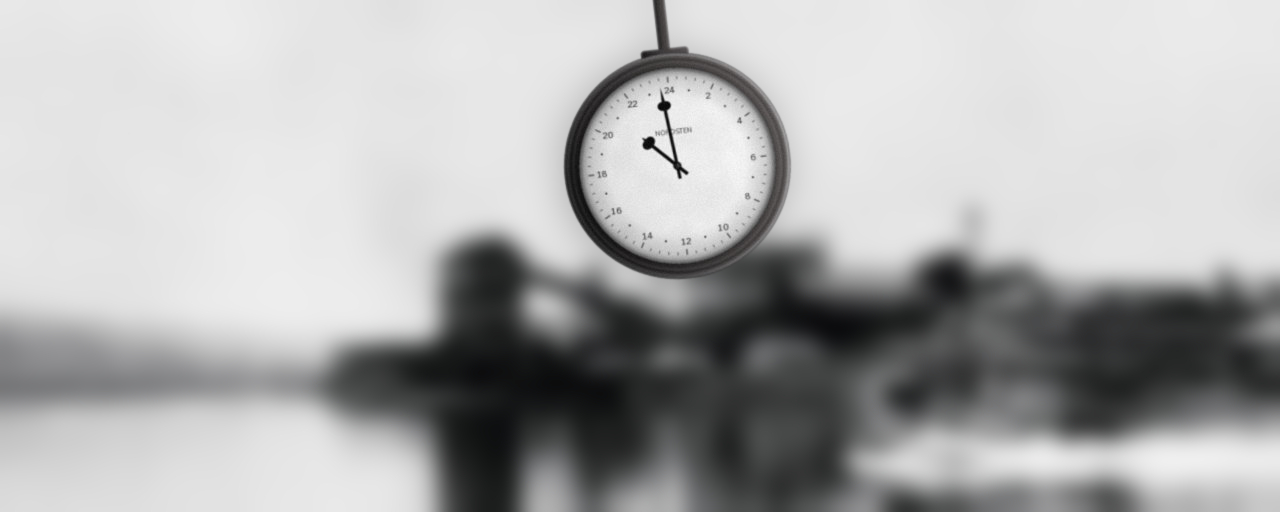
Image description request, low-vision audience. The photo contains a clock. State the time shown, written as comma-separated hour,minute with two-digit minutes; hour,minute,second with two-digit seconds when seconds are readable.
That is 20,59
